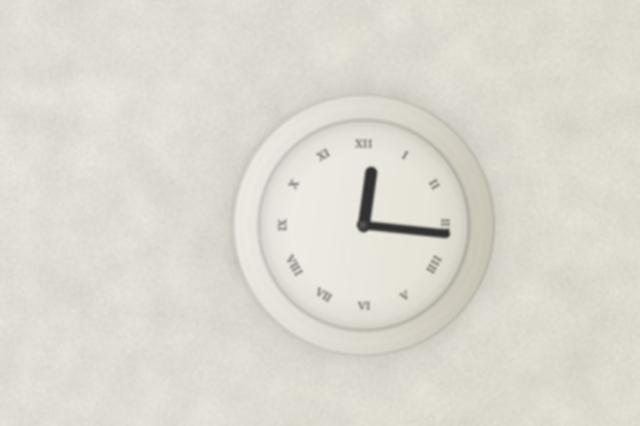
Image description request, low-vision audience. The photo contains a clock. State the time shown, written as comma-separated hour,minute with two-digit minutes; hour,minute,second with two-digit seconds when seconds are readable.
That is 12,16
